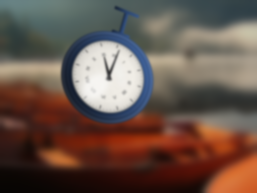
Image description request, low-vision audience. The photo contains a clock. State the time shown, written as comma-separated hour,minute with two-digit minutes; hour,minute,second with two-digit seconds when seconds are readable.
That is 11,01
